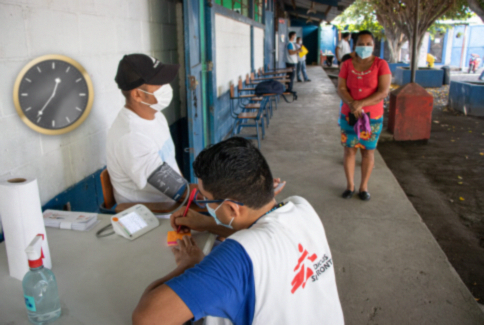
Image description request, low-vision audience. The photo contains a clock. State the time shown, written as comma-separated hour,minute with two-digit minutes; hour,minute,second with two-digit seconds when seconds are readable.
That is 12,36
